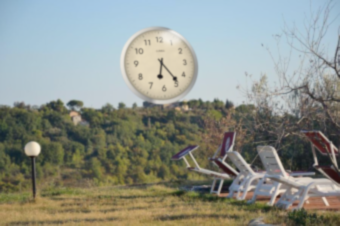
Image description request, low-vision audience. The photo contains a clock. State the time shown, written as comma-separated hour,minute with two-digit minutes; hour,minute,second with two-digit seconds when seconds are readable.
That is 6,24
